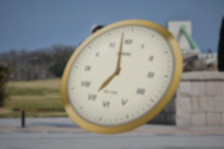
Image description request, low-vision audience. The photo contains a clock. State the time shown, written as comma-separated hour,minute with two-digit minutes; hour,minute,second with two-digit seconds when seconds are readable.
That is 6,58
